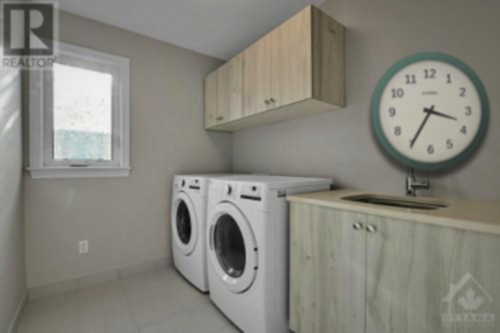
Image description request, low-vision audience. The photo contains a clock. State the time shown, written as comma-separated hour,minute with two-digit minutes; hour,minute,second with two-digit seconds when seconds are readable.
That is 3,35
